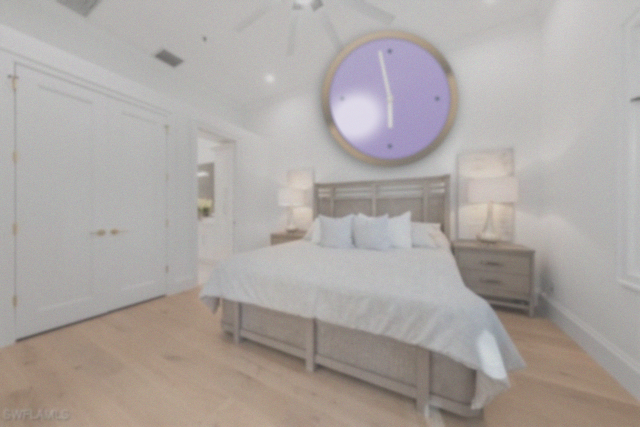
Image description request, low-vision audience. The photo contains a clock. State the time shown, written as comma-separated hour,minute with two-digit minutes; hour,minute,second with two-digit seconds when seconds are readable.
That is 5,58
